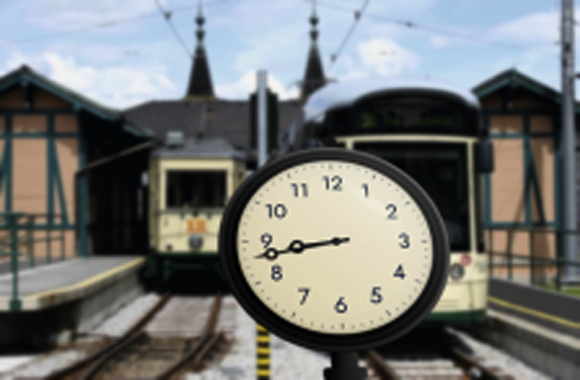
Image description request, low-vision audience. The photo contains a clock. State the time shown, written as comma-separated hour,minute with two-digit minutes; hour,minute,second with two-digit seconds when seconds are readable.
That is 8,43
